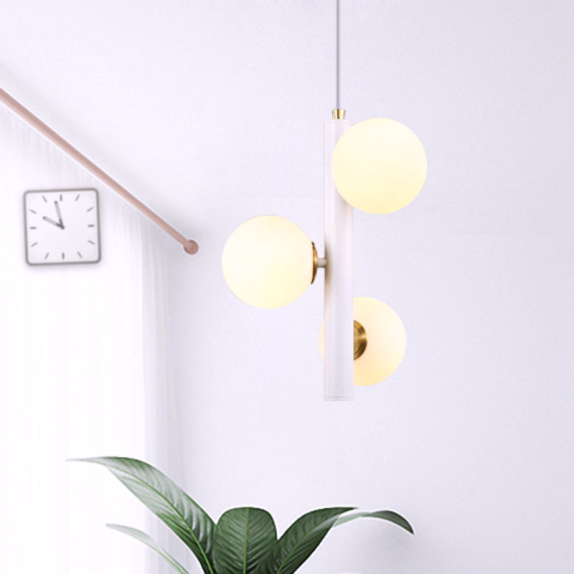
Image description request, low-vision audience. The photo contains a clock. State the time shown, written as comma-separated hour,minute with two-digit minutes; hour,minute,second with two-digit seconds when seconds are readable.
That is 9,58
